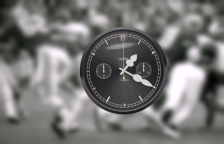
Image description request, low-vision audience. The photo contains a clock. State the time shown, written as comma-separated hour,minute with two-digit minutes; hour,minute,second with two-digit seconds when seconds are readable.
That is 1,20
